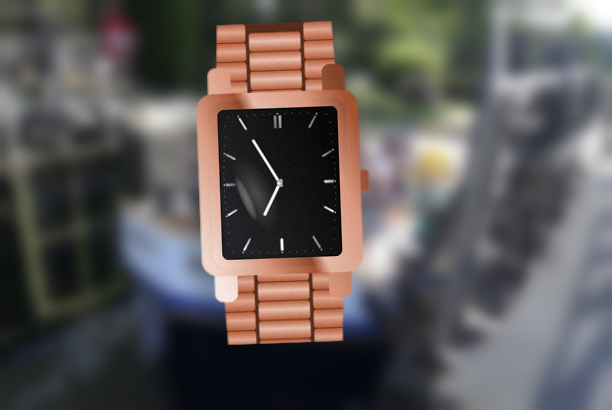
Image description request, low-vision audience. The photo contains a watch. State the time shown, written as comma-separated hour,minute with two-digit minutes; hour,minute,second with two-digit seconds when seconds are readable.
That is 6,55
